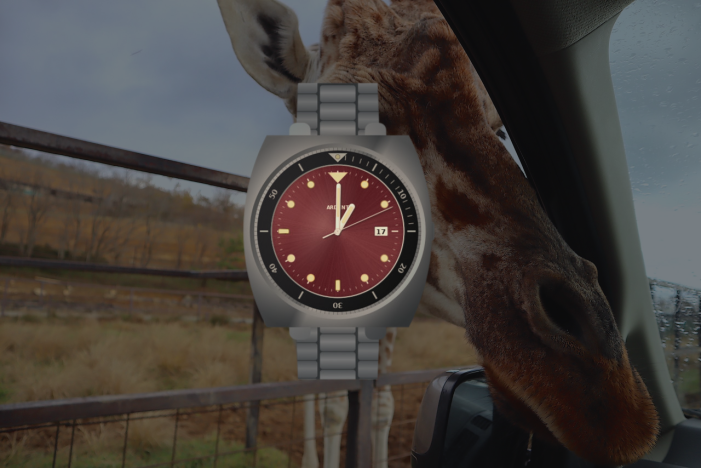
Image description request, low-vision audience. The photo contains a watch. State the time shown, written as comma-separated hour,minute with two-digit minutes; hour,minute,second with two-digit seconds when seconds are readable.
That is 1,00,11
